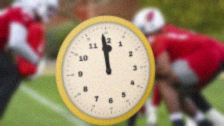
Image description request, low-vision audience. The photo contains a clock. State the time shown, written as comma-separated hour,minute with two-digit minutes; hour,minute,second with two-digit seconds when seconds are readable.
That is 11,59
